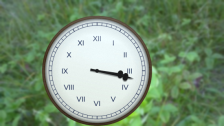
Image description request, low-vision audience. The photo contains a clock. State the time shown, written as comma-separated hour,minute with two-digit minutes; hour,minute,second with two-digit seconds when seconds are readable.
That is 3,17
